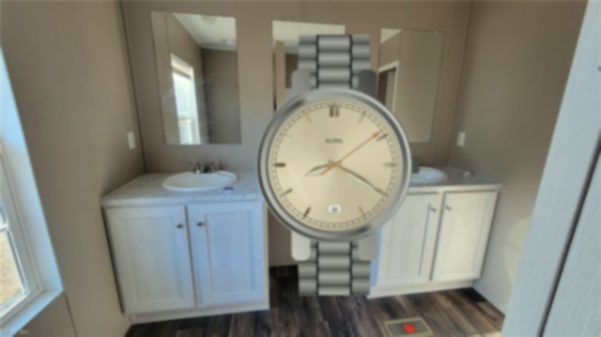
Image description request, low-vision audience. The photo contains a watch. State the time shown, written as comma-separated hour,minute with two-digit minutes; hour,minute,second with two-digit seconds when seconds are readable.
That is 8,20,09
